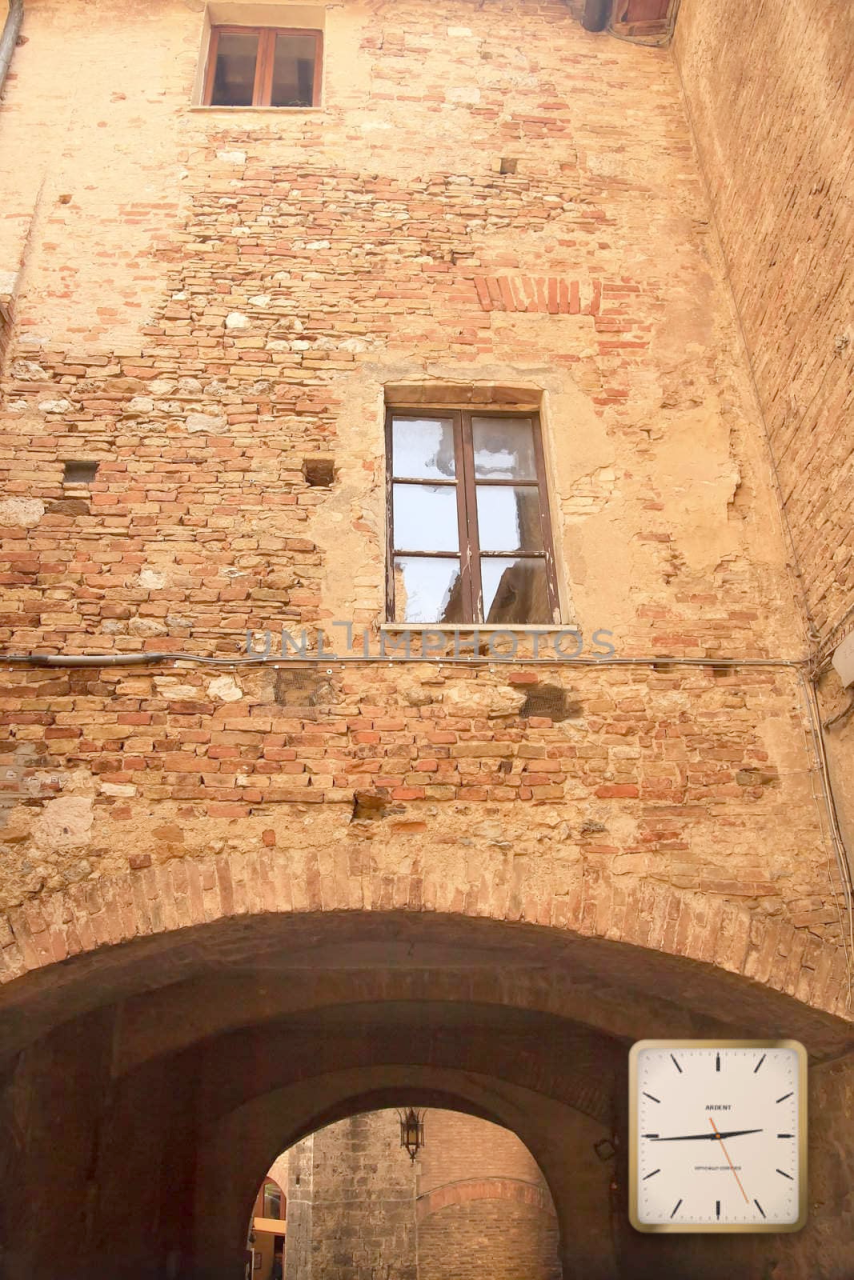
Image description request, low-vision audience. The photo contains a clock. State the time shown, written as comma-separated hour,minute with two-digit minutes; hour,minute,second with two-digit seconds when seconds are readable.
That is 2,44,26
